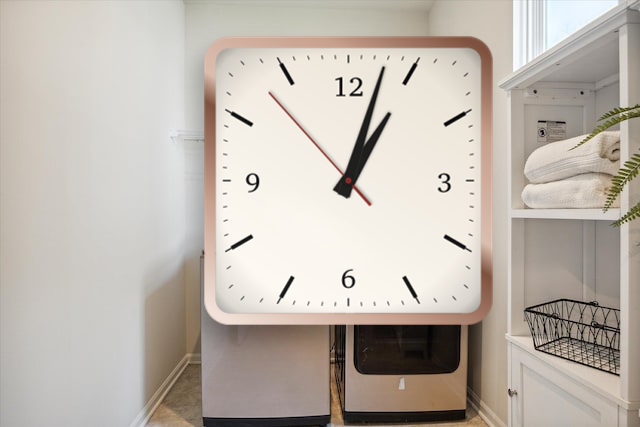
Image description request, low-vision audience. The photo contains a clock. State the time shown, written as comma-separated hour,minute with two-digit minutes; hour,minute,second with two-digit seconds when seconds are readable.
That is 1,02,53
